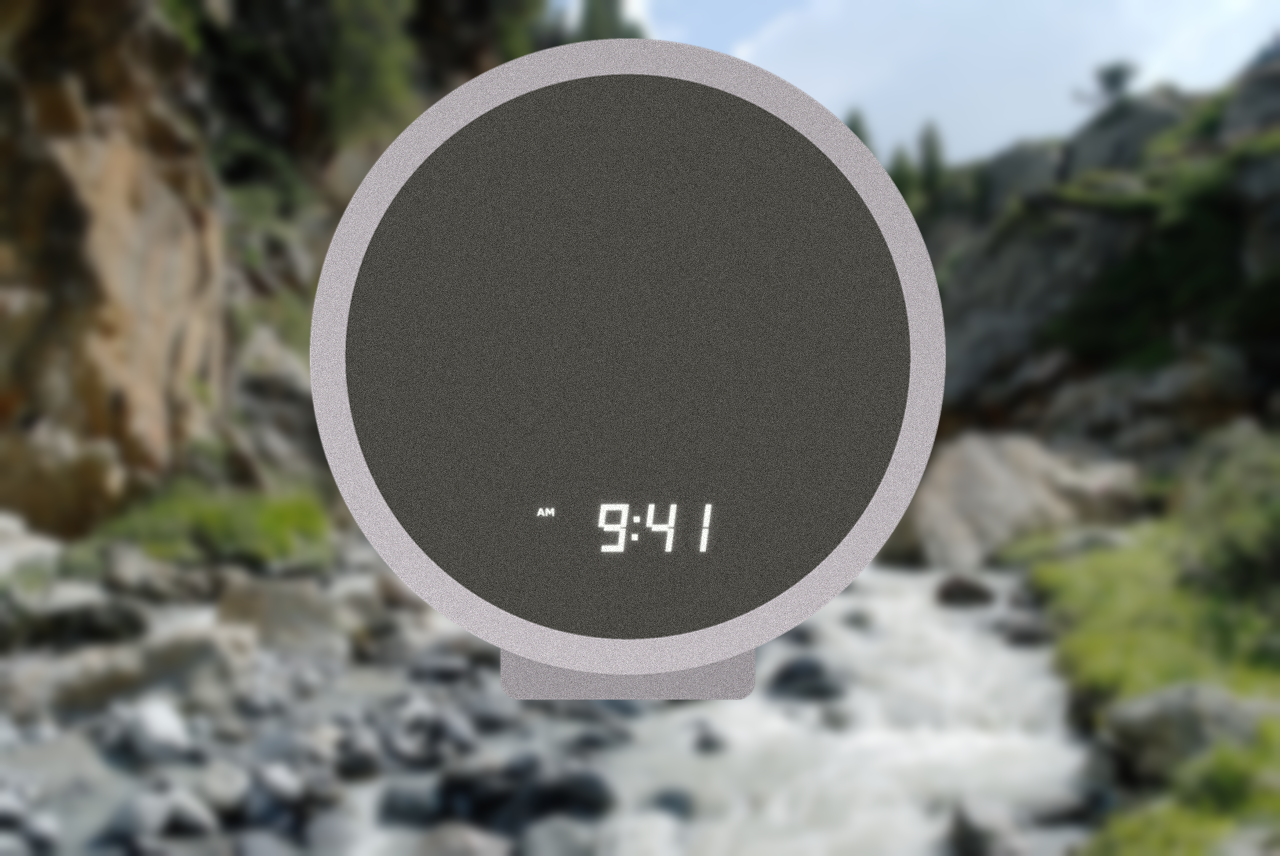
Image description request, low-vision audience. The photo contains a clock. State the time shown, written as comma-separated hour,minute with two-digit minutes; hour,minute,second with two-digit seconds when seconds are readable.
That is 9,41
